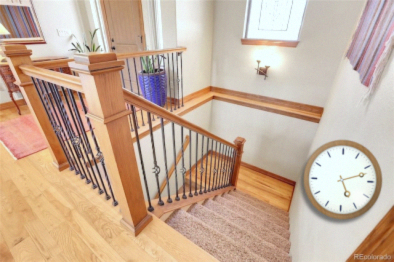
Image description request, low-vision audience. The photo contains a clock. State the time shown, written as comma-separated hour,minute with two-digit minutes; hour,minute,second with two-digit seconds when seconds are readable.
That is 5,12
